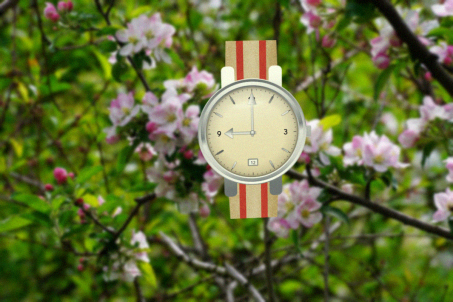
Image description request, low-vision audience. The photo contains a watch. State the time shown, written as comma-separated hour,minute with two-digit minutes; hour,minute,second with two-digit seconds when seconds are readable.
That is 9,00
